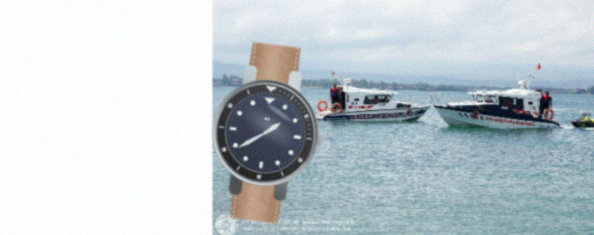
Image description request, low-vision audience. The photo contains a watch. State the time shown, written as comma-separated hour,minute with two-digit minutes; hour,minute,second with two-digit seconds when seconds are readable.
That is 1,39
